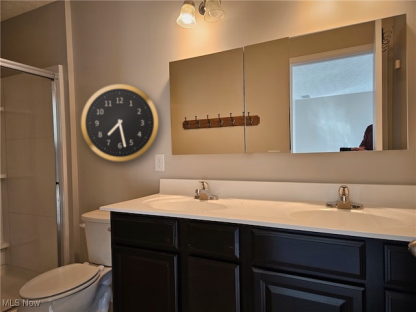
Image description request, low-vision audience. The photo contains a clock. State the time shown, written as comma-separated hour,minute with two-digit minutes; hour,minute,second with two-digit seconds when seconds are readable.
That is 7,28
